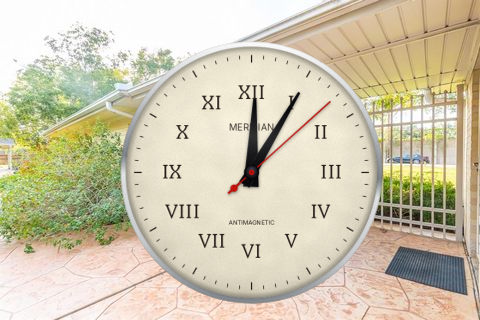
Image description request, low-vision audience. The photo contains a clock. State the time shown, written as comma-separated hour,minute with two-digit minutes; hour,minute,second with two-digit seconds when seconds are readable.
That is 12,05,08
